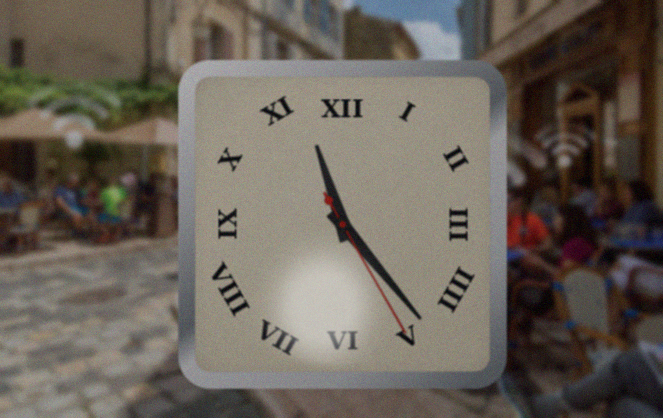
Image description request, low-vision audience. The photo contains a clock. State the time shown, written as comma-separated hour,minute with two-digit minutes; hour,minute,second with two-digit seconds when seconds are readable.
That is 11,23,25
